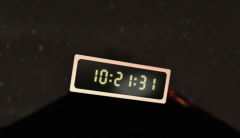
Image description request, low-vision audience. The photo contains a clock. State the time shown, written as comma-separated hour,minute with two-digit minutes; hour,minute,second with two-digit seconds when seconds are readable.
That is 10,21,31
